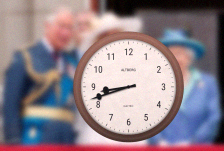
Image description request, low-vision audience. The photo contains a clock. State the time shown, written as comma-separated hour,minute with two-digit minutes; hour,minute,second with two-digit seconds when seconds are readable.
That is 8,42
